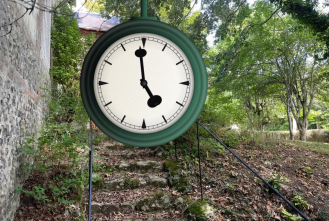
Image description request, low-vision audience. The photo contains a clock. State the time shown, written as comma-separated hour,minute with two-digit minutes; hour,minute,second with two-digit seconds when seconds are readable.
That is 4,59
